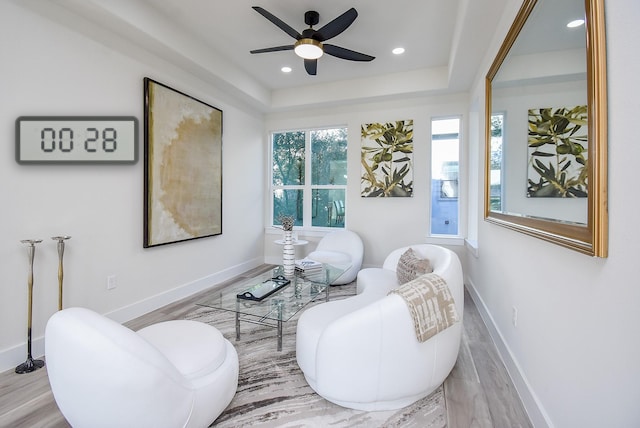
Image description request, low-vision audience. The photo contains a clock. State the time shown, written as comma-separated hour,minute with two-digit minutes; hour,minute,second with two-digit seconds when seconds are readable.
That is 0,28
